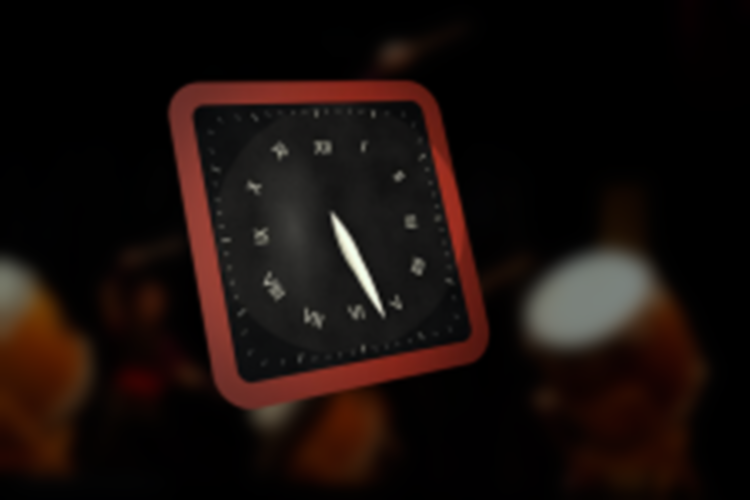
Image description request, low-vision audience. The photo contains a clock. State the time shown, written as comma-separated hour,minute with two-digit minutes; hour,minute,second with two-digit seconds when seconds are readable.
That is 5,27
